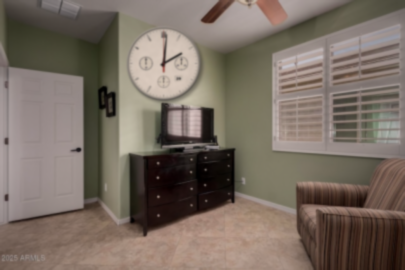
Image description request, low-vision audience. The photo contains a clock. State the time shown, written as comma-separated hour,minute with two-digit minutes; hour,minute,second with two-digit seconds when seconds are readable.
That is 2,01
